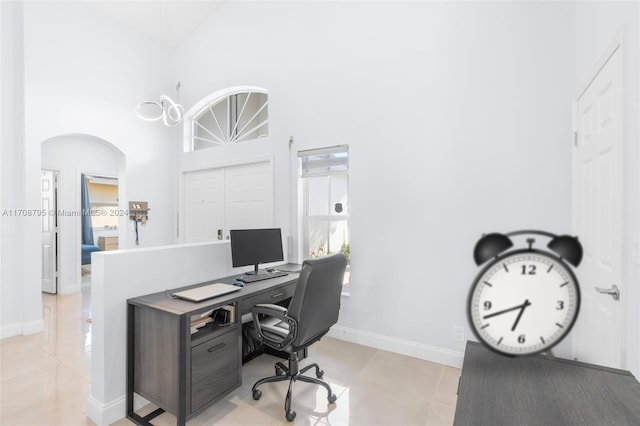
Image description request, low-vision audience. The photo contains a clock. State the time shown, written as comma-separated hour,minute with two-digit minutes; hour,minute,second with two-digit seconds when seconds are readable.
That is 6,42
